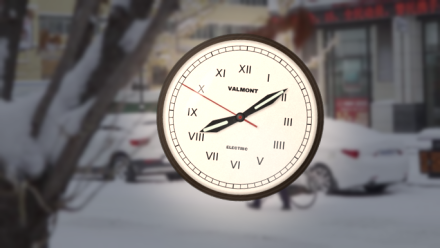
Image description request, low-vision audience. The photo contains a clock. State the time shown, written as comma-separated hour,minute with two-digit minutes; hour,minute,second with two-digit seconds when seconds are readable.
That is 8,08,49
